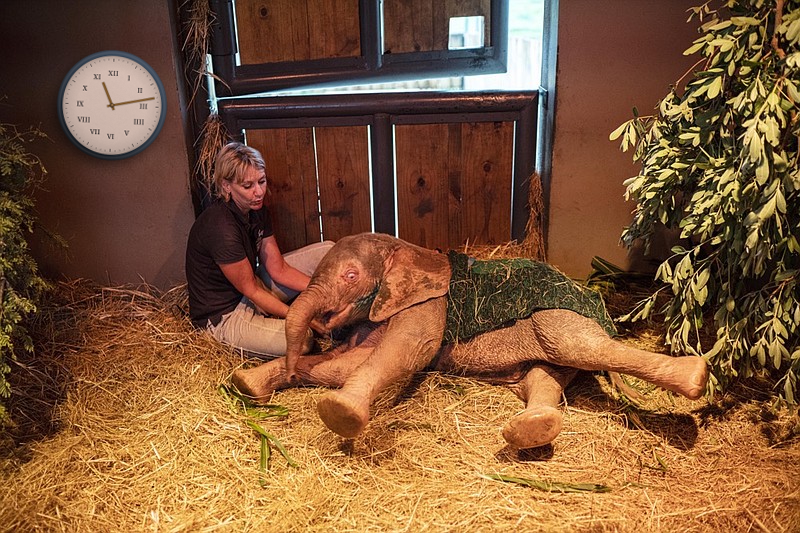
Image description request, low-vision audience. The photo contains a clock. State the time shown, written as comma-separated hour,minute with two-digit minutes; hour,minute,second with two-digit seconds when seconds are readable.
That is 11,13
